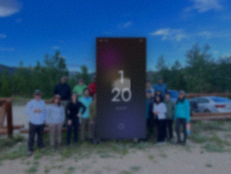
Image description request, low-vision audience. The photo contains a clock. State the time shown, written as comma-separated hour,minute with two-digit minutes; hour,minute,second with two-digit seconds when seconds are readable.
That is 1,20
